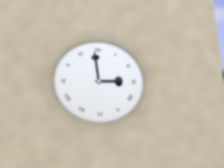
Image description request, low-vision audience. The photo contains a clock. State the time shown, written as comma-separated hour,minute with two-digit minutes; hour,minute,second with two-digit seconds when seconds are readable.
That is 2,59
